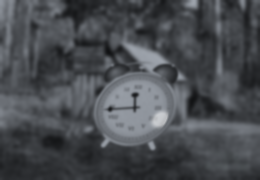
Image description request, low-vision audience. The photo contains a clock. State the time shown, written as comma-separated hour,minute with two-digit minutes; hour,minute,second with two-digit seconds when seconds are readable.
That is 11,44
